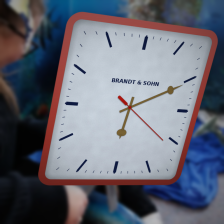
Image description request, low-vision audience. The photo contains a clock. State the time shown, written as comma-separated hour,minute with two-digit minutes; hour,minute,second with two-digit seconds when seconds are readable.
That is 6,10,21
